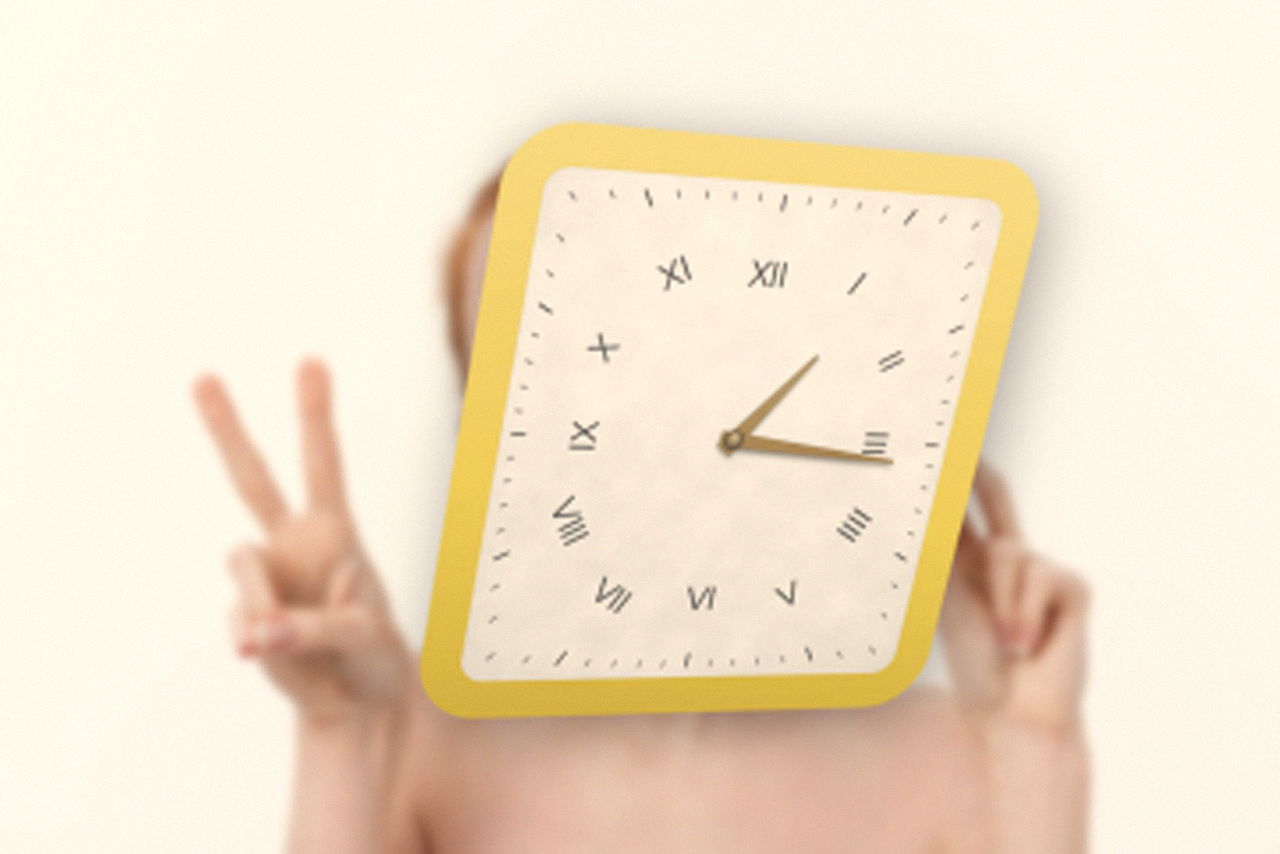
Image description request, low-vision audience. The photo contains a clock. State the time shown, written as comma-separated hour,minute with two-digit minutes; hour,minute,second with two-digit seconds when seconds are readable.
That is 1,16
